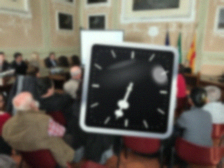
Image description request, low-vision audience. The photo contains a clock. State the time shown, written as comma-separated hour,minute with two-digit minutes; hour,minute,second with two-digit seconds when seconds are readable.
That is 6,33
